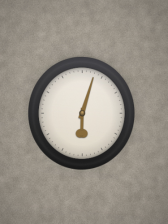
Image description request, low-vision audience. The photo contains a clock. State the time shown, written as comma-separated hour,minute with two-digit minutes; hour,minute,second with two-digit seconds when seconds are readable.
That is 6,03
